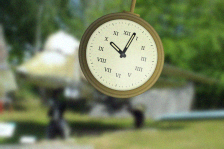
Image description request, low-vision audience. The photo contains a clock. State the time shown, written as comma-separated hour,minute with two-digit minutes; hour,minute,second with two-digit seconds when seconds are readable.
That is 10,03
